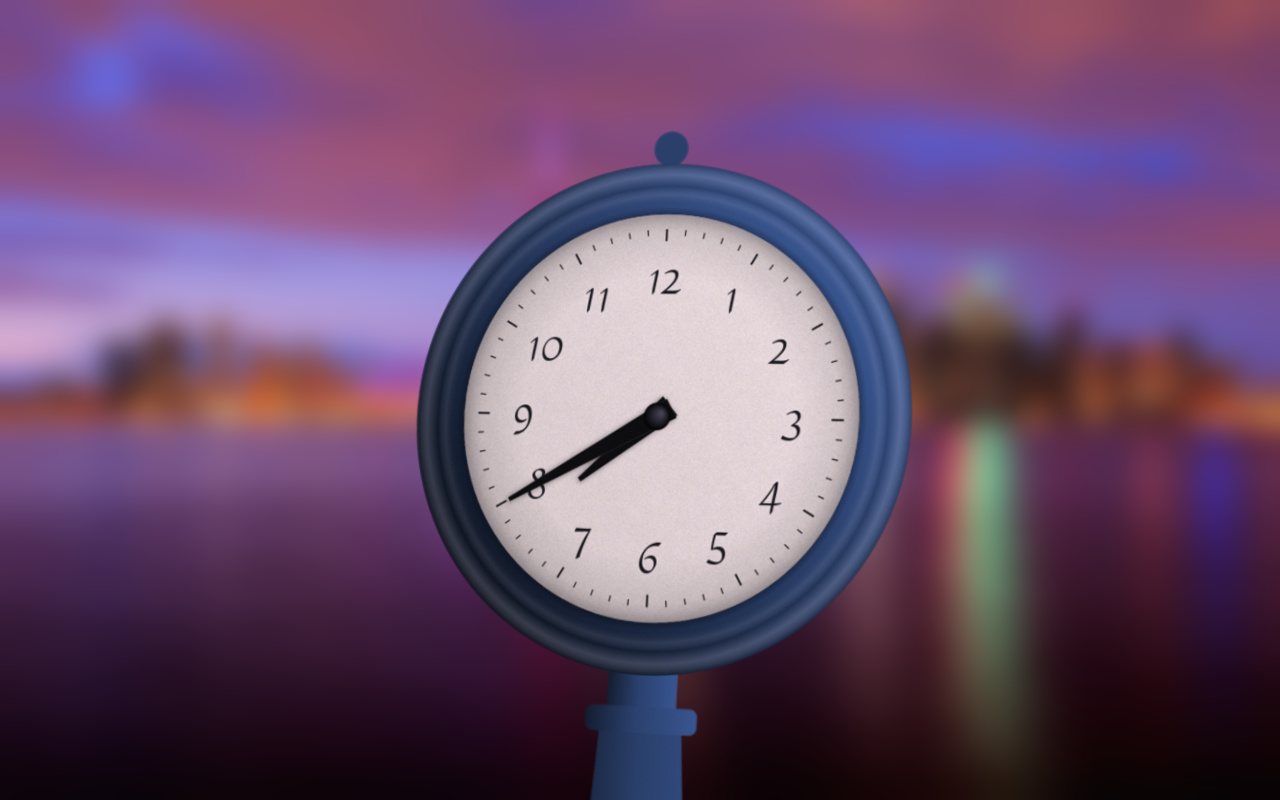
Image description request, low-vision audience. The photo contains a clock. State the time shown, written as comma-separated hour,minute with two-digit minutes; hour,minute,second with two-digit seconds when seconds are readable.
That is 7,40
